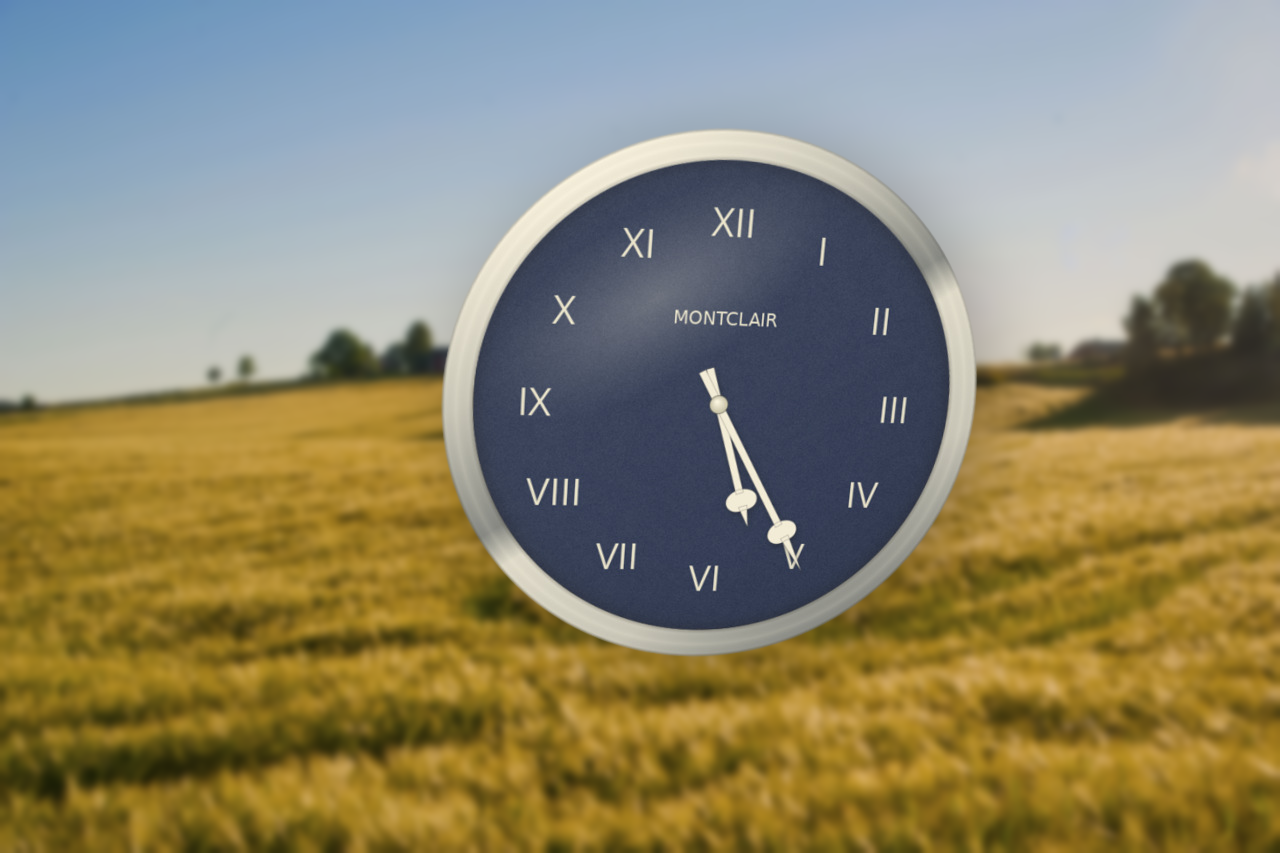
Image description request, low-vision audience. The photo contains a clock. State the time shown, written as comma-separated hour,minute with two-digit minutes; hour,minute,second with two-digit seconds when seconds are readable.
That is 5,25
